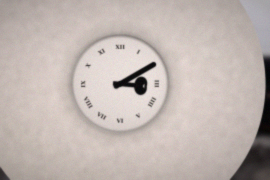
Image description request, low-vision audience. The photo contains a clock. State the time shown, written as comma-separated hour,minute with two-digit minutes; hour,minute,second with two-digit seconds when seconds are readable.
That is 3,10
